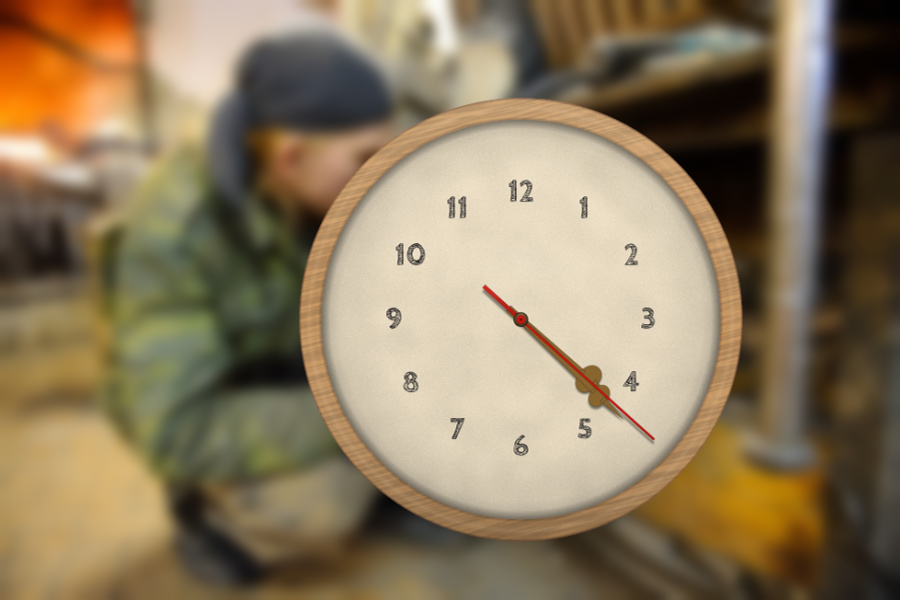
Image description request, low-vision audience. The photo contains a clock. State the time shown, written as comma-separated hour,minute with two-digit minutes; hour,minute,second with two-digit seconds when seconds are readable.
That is 4,22,22
